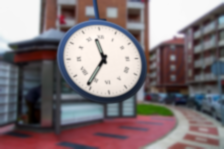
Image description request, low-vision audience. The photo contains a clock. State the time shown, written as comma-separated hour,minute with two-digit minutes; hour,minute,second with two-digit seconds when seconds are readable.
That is 11,36
